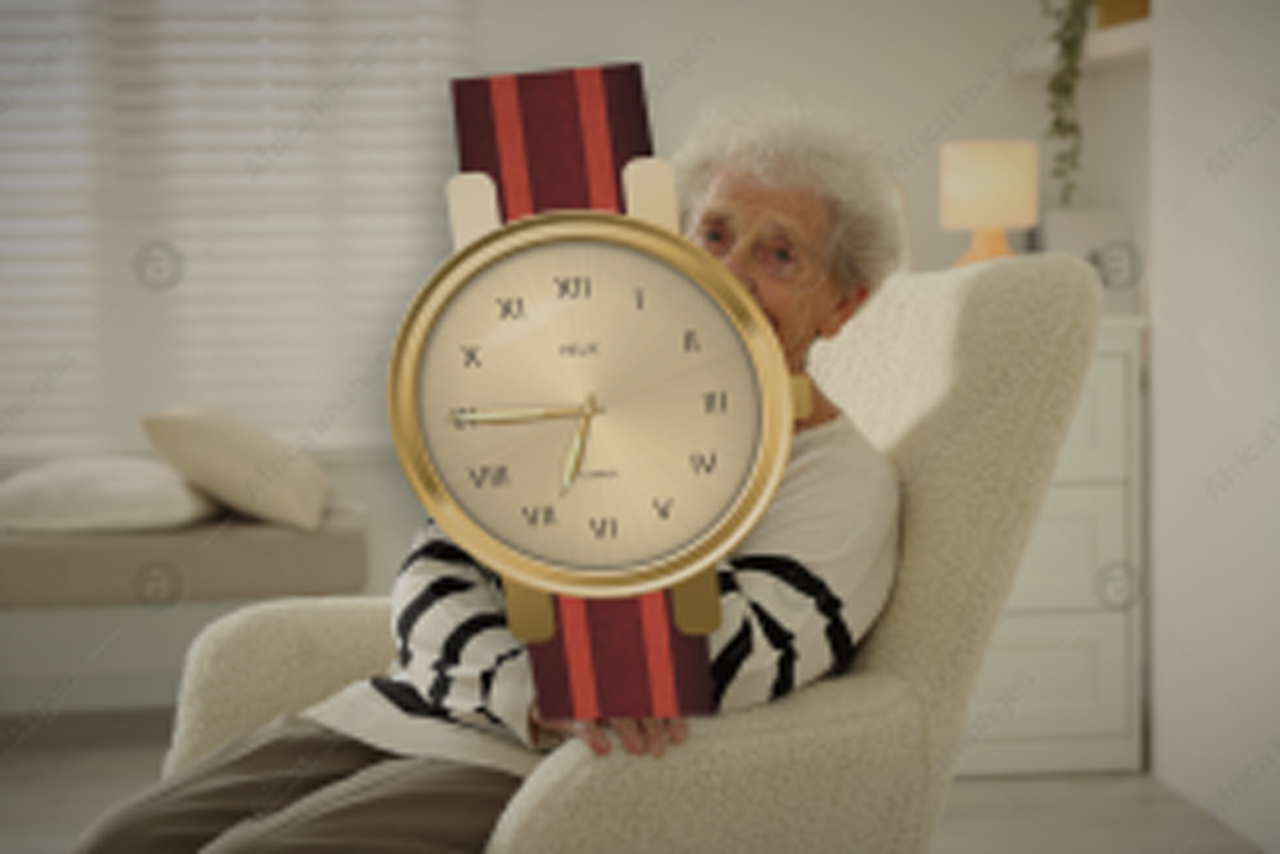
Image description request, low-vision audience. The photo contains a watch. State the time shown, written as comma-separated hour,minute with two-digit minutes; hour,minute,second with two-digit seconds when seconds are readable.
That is 6,45
